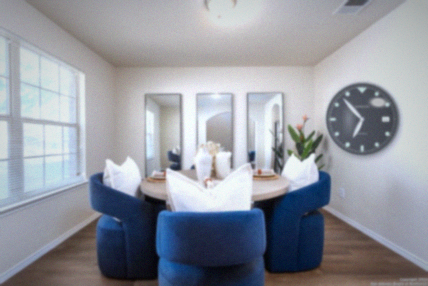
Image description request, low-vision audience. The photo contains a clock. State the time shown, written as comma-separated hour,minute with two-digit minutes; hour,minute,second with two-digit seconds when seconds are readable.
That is 6,53
